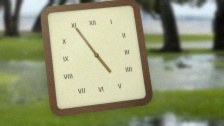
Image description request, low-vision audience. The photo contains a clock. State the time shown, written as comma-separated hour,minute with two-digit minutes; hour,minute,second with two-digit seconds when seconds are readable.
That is 4,55
